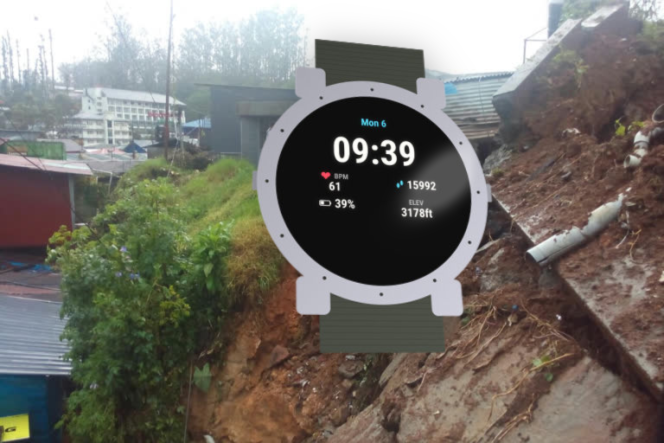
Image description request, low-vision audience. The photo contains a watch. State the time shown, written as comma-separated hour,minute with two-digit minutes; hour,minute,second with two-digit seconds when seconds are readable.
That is 9,39
